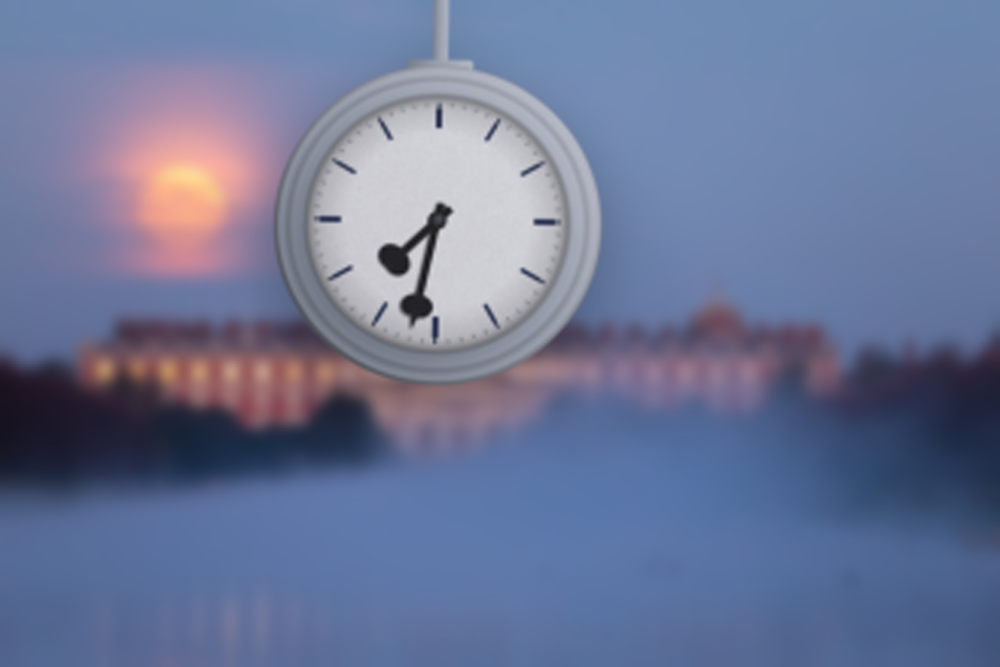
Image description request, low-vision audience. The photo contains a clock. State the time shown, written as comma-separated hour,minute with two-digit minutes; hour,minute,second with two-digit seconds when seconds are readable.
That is 7,32
